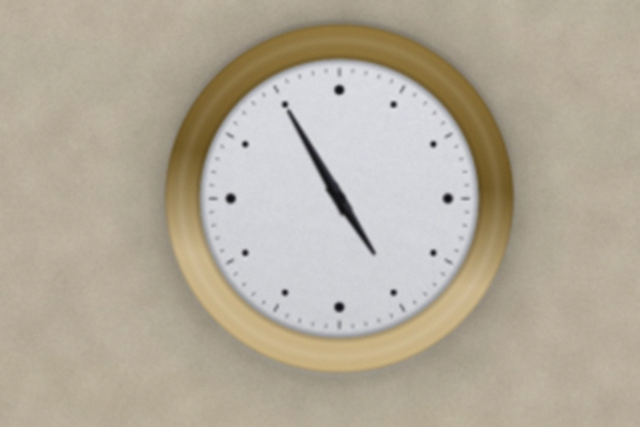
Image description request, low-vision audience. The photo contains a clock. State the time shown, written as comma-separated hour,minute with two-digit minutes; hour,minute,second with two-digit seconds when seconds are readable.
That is 4,55
